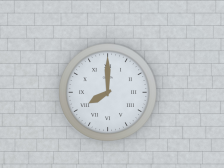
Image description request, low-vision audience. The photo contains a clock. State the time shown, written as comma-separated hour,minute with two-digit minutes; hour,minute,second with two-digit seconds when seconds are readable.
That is 8,00
